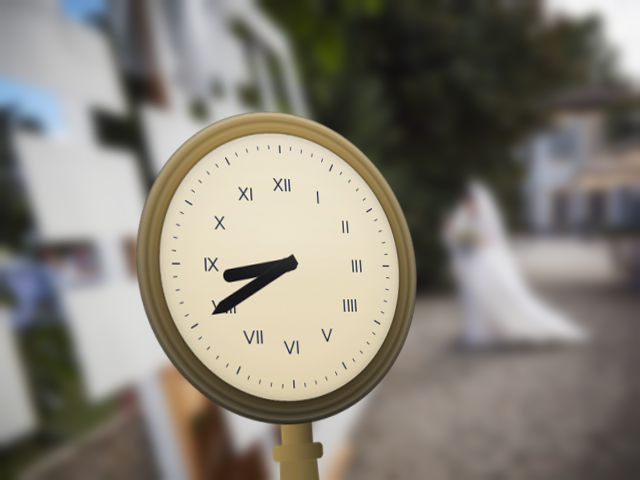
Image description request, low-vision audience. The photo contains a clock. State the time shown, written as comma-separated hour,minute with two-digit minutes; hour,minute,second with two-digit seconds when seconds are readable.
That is 8,40
